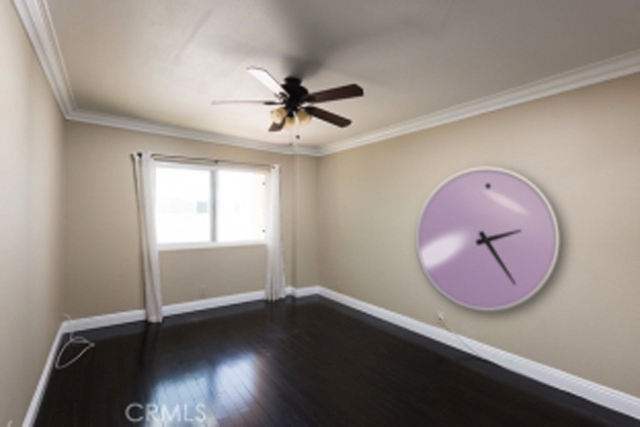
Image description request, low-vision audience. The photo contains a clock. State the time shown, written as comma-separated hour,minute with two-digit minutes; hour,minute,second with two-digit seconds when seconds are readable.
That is 2,24
